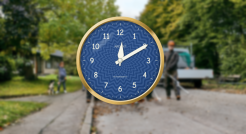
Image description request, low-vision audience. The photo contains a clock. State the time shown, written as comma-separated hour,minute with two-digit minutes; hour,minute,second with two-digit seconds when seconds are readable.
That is 12,10
